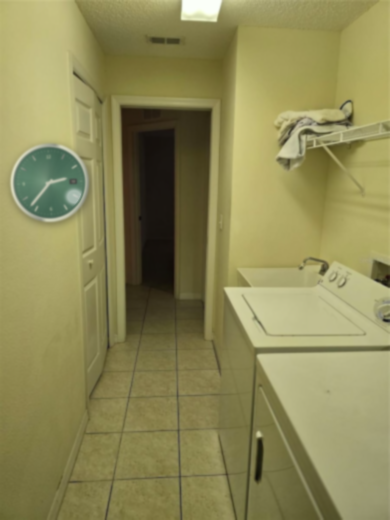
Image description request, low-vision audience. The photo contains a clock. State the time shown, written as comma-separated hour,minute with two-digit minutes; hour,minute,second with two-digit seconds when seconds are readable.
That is 2,37
